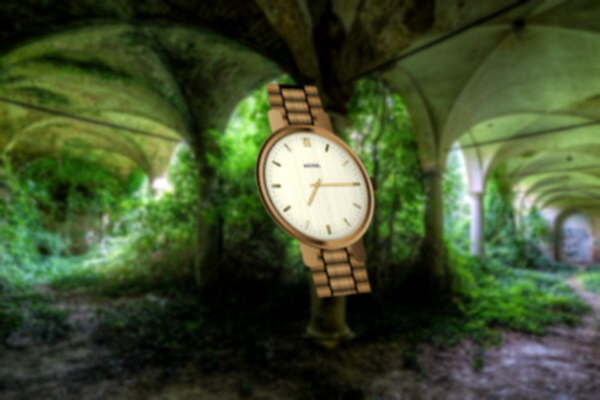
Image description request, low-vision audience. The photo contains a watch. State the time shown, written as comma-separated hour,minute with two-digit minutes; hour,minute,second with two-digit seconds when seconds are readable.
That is 7,15
